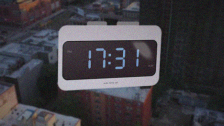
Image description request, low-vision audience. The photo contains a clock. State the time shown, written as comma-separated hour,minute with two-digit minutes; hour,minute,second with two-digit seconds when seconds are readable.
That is 17,31
